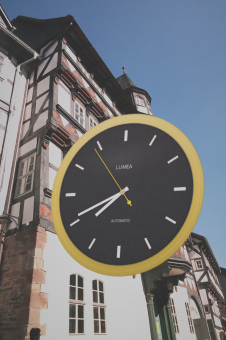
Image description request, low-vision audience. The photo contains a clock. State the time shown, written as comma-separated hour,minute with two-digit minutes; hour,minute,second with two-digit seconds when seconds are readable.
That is 7,40,54
